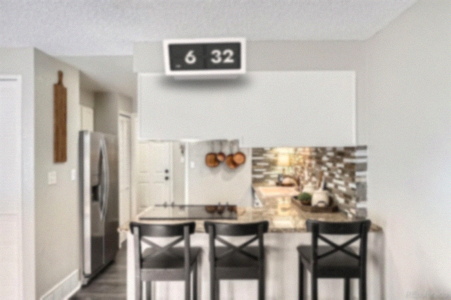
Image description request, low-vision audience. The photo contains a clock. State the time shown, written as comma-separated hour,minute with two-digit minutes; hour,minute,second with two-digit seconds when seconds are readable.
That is 6,32
